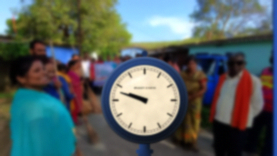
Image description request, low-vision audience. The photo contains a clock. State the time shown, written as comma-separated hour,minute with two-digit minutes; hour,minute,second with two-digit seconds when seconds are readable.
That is 9,48
